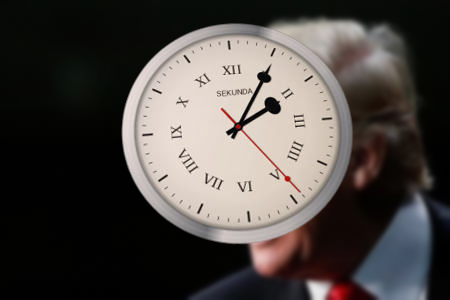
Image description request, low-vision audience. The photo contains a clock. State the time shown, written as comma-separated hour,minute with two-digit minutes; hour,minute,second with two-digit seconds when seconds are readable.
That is 2,05,24
